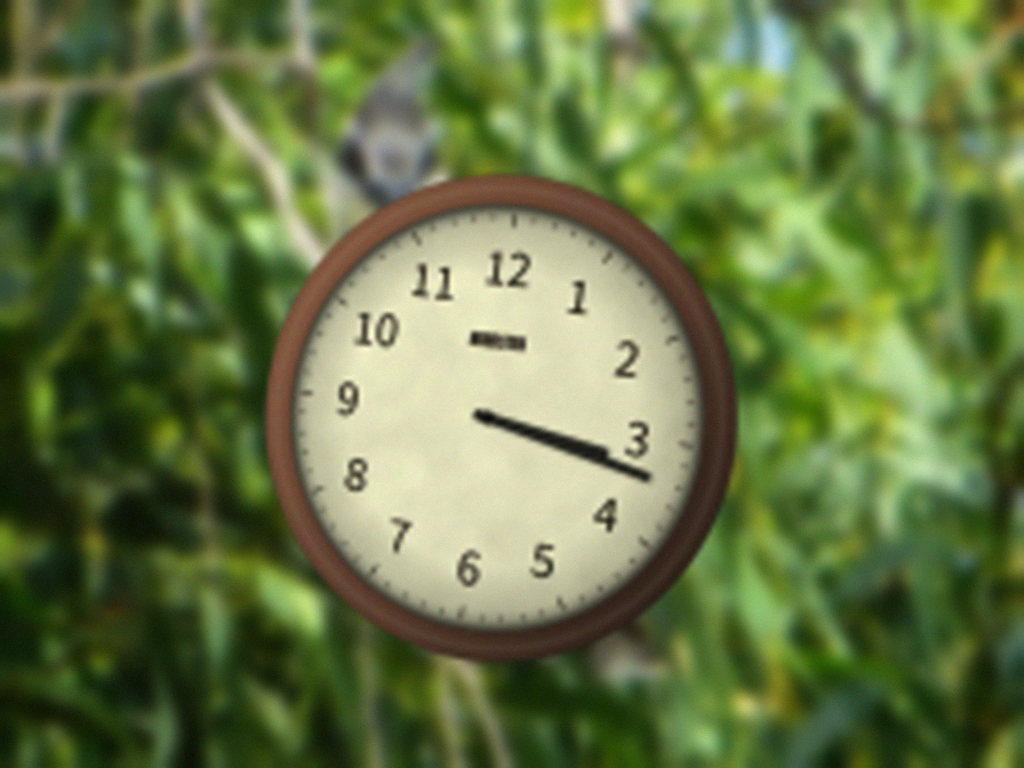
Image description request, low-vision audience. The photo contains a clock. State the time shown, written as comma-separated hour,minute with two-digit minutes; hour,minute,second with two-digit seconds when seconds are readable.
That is 3,17
